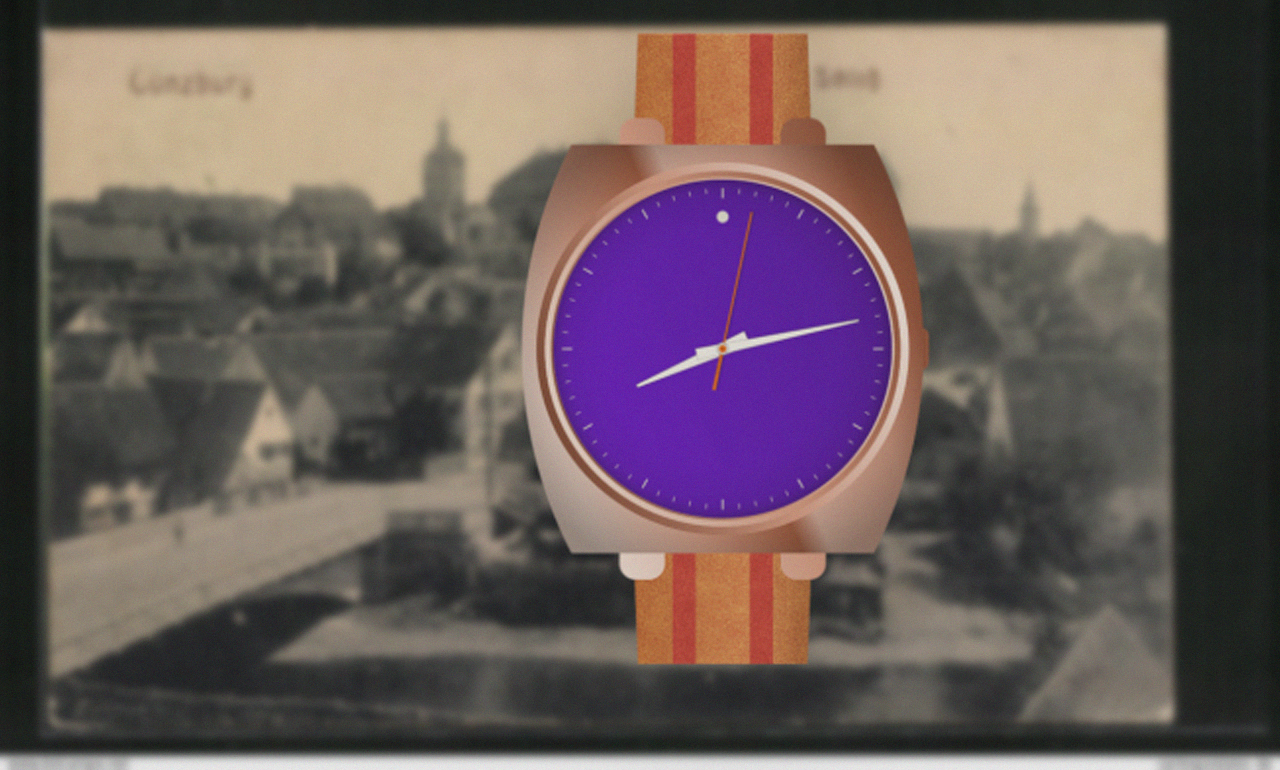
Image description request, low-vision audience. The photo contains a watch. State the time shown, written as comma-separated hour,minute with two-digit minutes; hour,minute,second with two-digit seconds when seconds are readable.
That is 8,13,02
